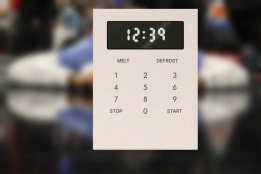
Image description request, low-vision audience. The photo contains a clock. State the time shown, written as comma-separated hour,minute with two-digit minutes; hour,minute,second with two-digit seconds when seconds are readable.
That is 12,39
